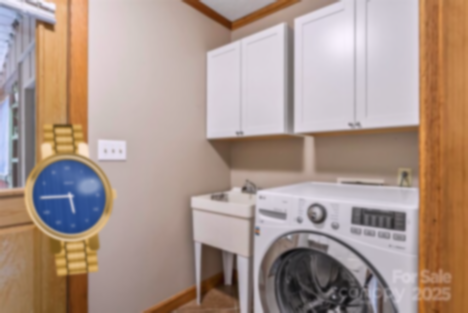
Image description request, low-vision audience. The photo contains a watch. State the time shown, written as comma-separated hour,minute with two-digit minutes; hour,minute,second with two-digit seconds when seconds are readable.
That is 5,45
